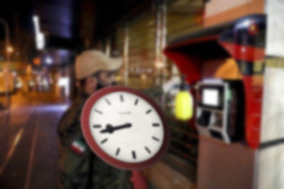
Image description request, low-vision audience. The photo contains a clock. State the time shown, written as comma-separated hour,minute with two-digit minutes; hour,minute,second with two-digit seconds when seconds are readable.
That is 8,43
